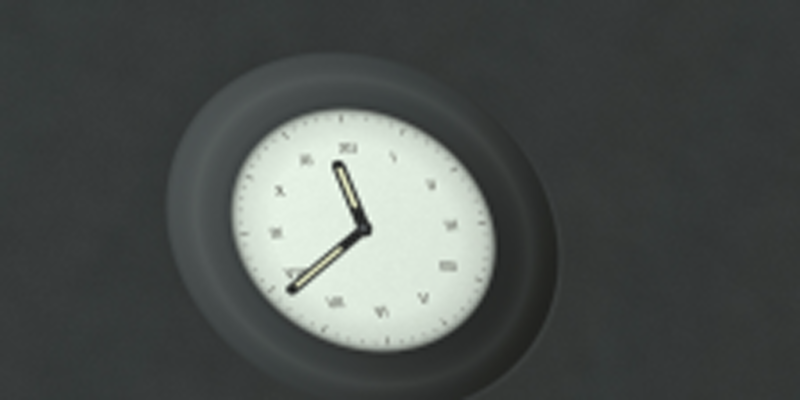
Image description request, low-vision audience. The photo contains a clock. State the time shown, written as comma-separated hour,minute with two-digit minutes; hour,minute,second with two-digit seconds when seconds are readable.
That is 11,39
